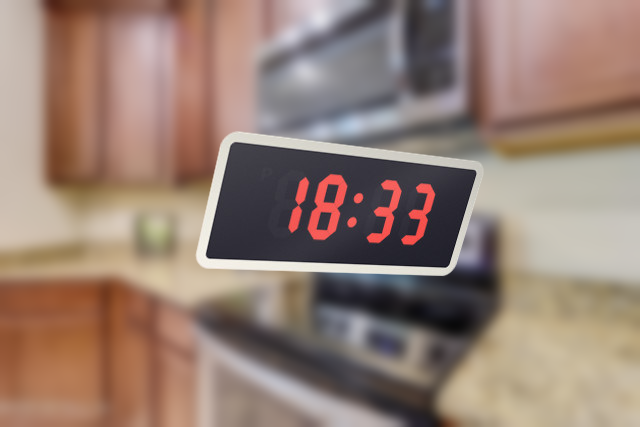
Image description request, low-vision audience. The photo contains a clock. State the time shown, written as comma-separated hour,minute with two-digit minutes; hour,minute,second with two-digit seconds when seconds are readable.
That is 18,33
